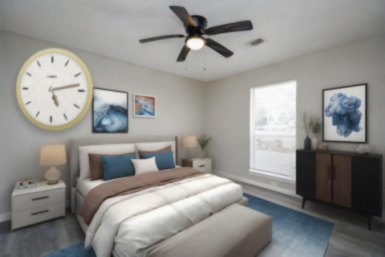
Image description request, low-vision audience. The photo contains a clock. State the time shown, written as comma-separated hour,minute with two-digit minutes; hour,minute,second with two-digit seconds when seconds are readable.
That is 5,13
